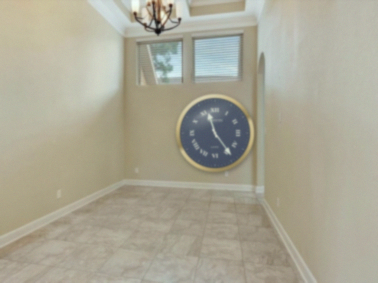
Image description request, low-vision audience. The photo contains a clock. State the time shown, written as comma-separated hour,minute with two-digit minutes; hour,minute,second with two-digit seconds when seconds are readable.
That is 11,24
